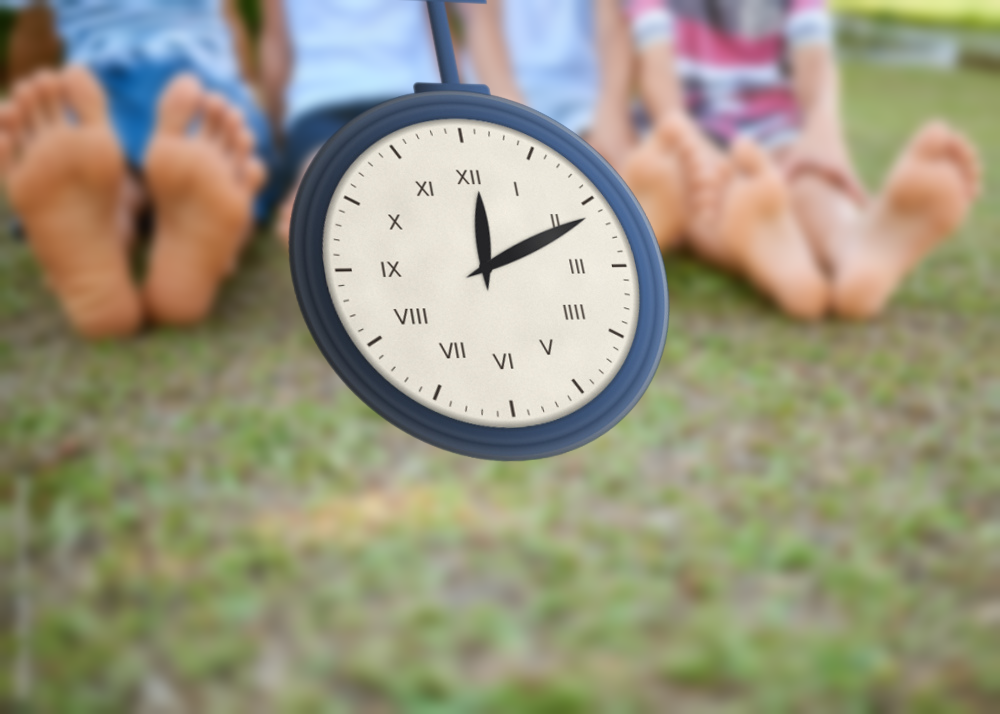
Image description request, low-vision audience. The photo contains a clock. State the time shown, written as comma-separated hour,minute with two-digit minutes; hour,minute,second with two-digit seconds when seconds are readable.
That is 12,11
